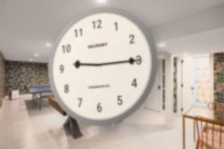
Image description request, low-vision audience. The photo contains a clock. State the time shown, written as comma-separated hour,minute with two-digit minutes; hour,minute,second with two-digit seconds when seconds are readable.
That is 9,15
